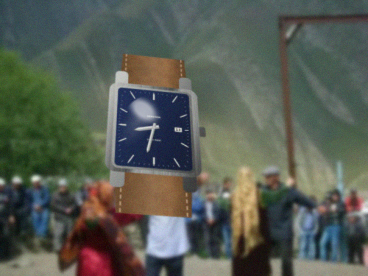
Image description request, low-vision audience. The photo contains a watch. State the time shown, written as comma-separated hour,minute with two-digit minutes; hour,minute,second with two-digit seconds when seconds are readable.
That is 8,32
